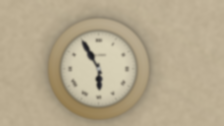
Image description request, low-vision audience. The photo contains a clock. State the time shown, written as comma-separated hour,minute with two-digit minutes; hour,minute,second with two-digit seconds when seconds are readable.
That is 5,55
